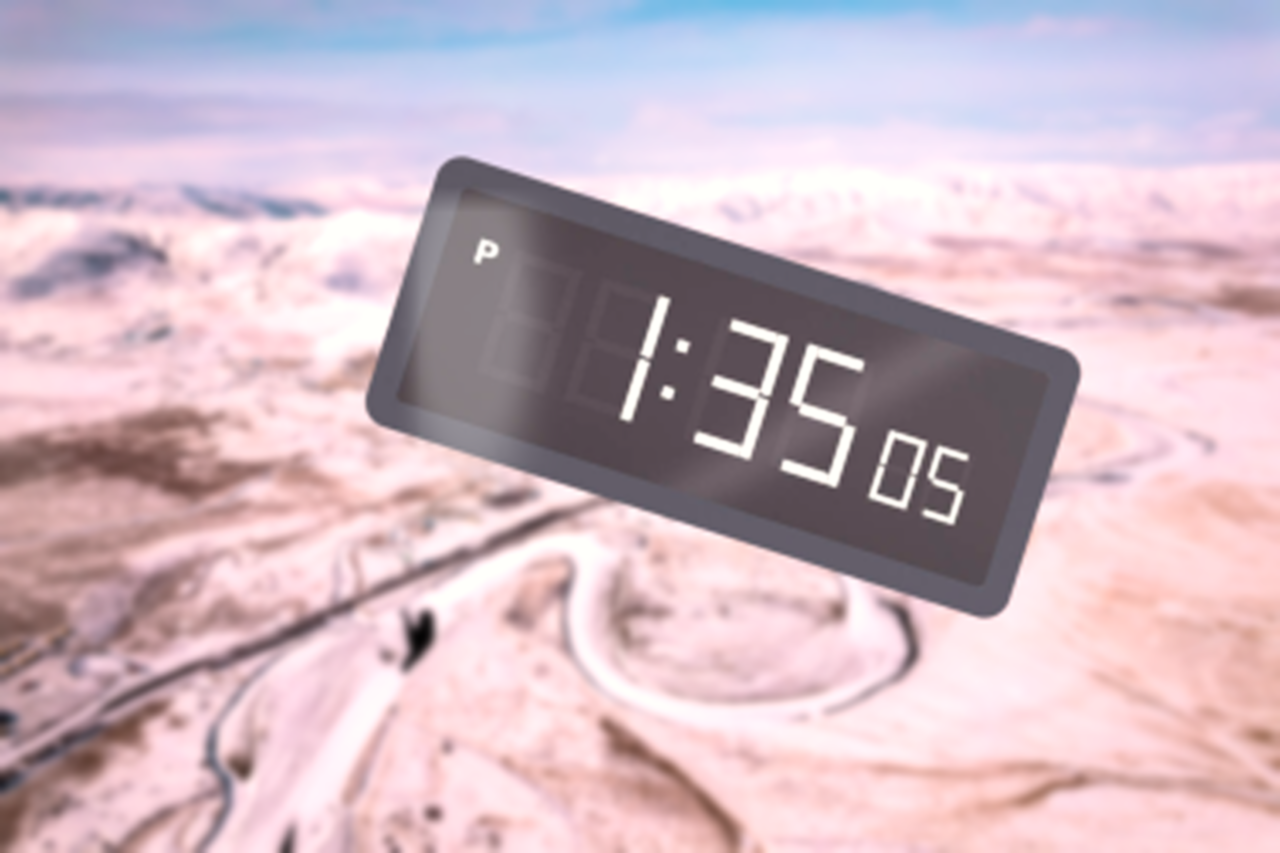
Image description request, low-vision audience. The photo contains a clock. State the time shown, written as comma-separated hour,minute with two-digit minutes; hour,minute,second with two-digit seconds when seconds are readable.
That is 1,35,05
